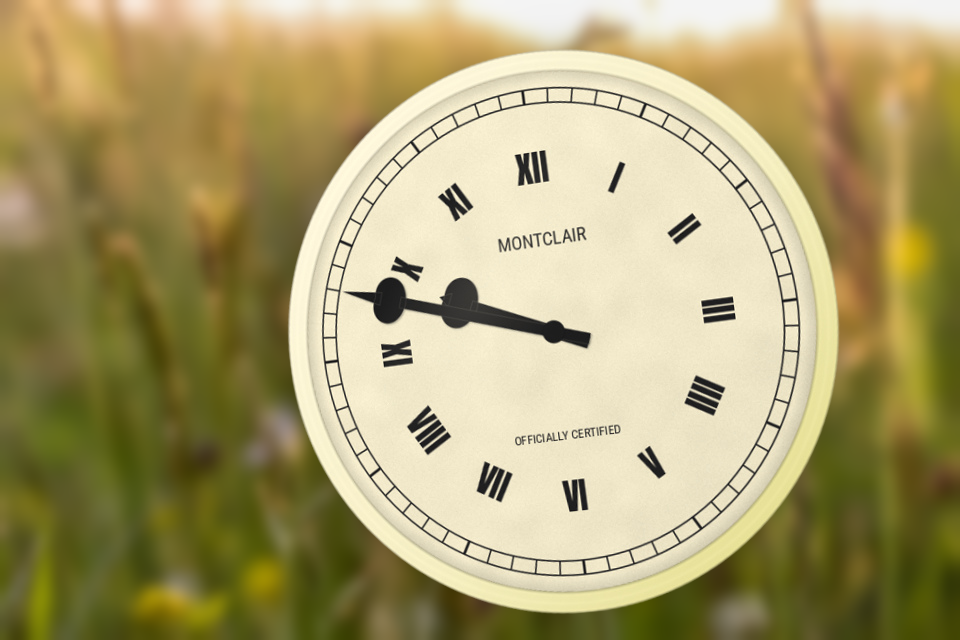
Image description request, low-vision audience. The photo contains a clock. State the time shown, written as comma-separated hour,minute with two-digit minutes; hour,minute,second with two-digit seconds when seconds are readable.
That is 9,48
